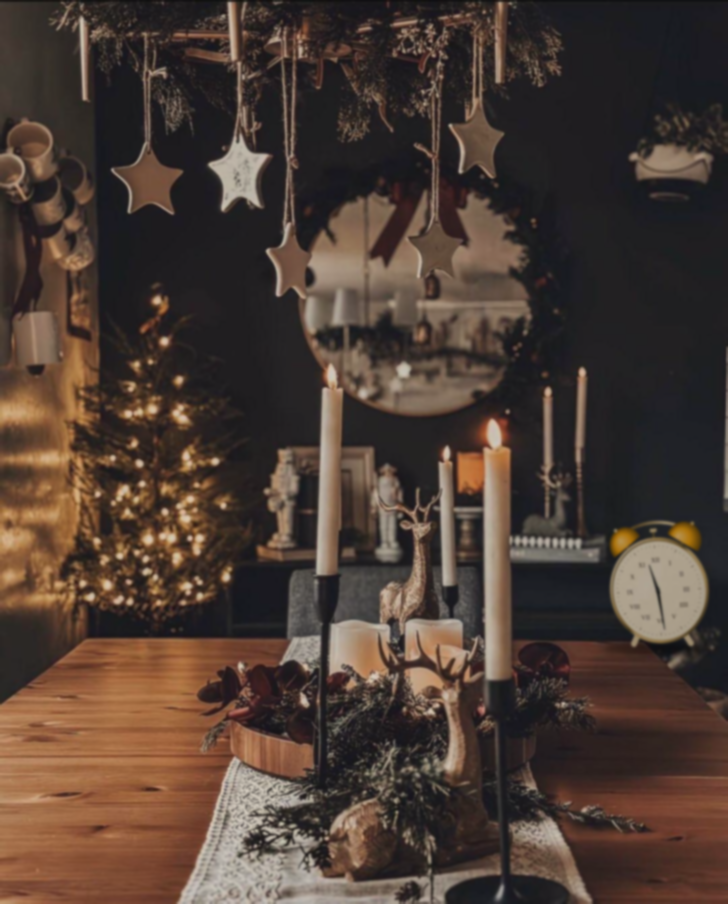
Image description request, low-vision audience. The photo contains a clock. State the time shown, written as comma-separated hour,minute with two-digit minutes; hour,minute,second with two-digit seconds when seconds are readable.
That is 11,29
